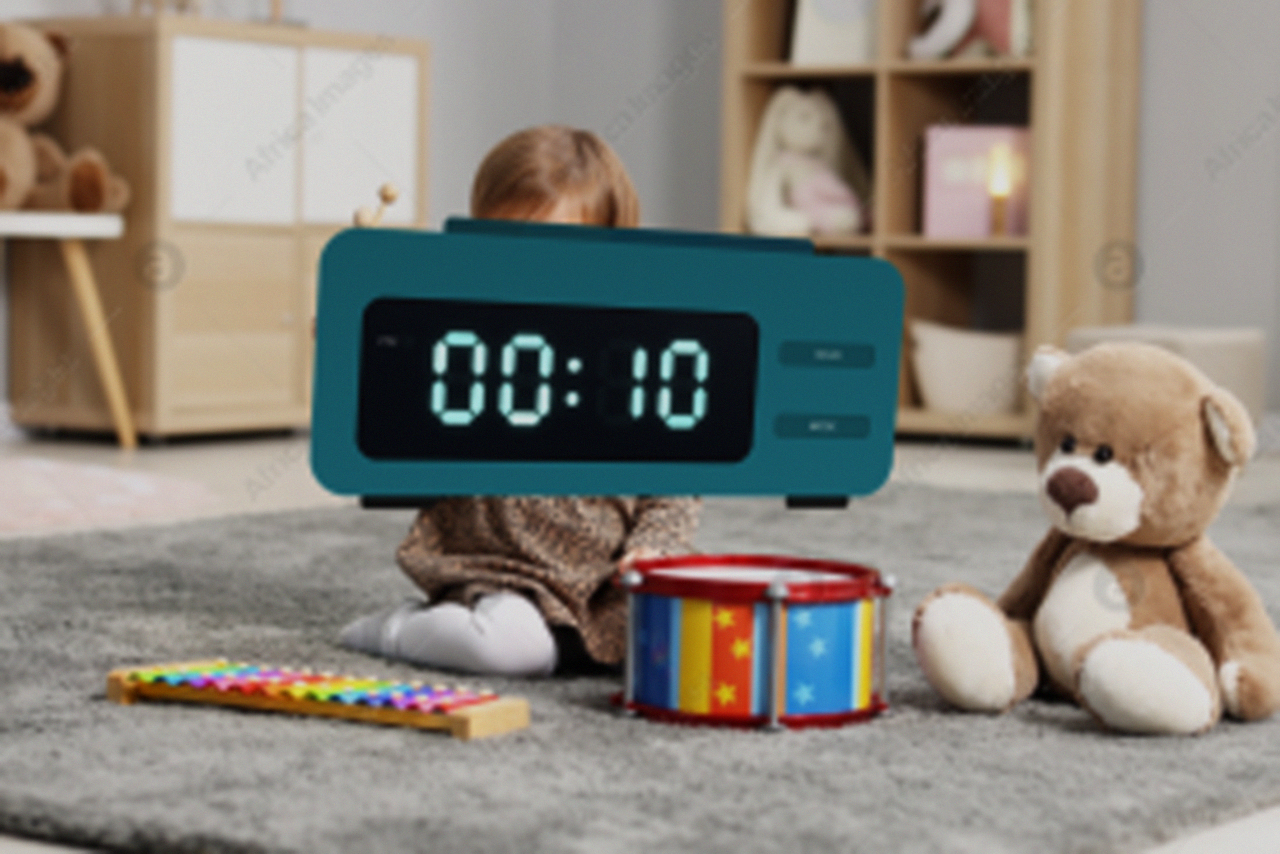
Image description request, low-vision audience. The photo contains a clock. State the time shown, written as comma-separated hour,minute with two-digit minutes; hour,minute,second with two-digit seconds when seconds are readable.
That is 0,10
